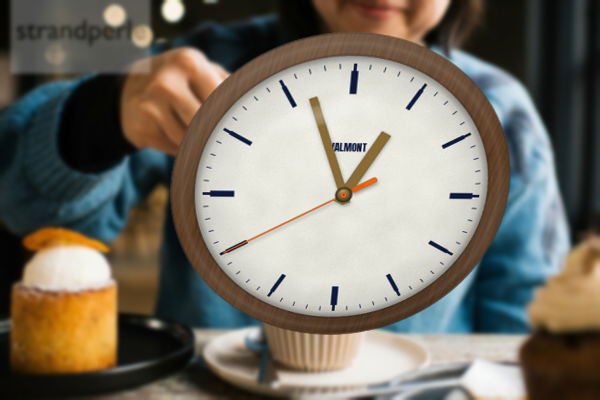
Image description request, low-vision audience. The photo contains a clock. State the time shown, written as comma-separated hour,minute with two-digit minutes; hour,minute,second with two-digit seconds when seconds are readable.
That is 12,56,40
